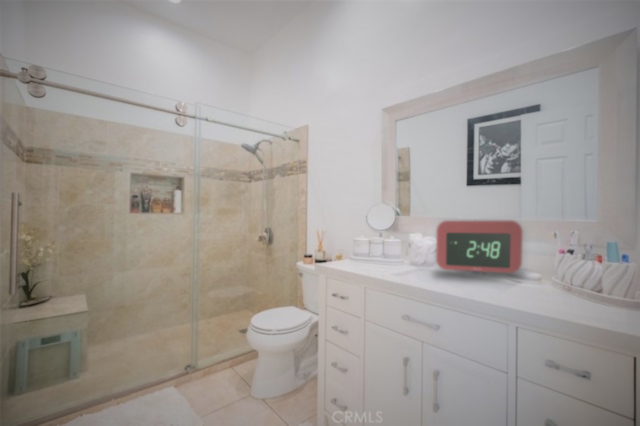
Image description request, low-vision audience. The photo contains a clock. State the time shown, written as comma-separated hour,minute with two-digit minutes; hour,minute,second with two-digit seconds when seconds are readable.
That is 2,48
